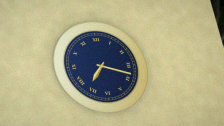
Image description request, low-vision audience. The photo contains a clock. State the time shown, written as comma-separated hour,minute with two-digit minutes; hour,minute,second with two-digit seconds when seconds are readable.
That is 7,18
